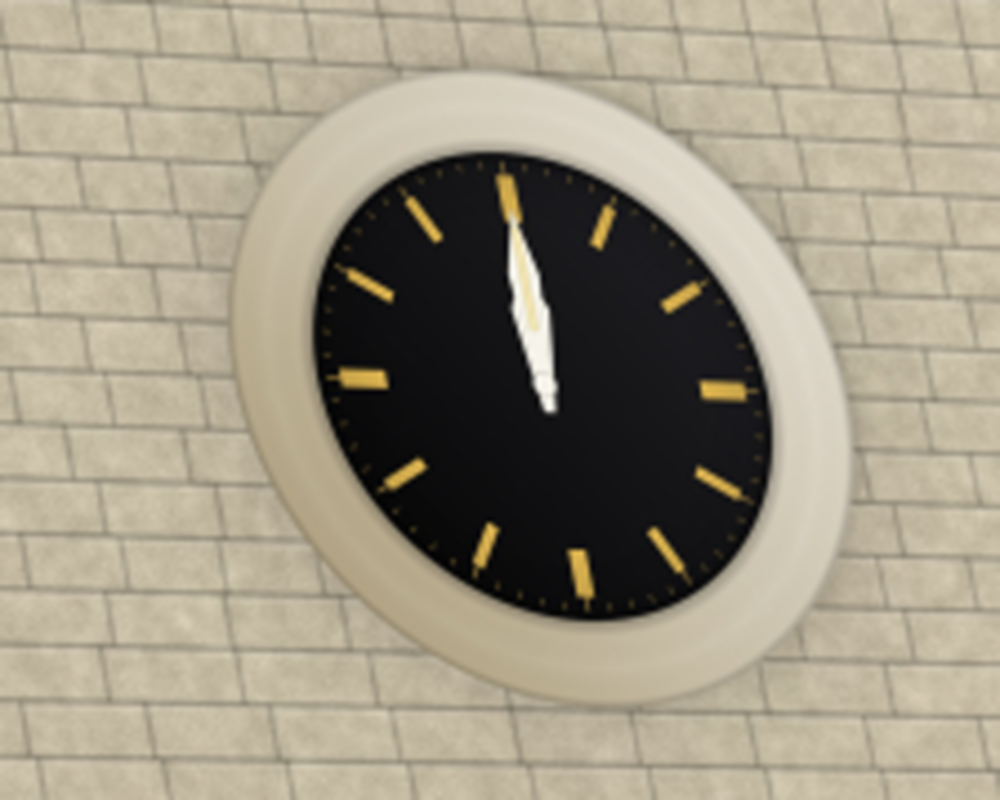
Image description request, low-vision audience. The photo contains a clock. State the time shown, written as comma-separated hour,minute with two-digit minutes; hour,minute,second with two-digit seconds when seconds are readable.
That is 12,00
